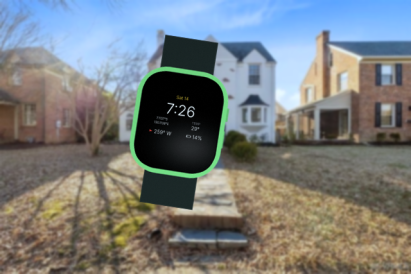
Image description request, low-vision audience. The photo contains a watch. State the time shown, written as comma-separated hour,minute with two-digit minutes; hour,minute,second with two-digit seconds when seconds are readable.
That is 7,26
